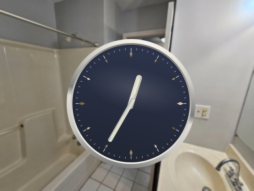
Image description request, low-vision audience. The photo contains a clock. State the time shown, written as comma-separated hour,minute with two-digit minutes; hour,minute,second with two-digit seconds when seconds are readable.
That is 12,35
